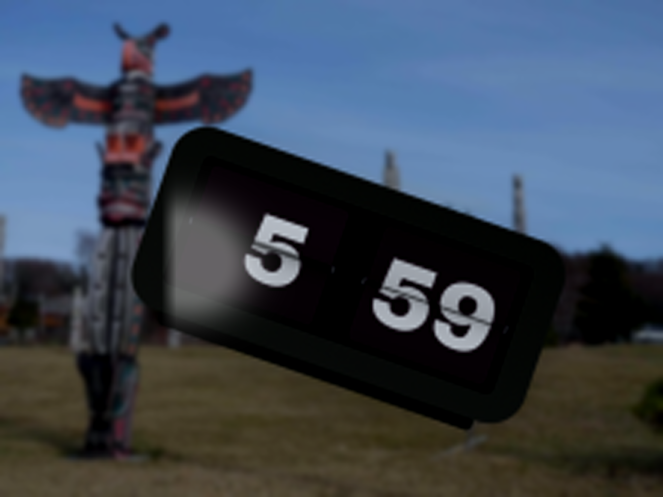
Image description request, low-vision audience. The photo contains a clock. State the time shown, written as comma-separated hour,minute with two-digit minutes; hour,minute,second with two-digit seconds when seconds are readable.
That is 5,59
